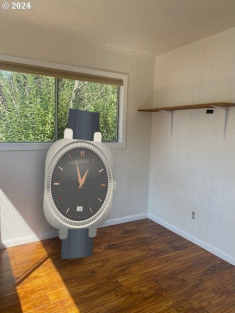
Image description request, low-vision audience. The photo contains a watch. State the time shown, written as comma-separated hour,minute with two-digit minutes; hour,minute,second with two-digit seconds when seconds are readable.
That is 12,57
